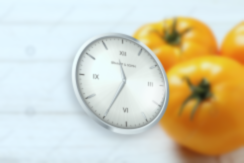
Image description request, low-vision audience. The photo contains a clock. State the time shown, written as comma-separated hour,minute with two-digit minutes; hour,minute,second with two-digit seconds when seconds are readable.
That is 11,35
